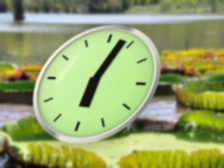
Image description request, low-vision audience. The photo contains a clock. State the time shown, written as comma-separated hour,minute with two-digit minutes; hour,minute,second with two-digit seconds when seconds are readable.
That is 6,03
